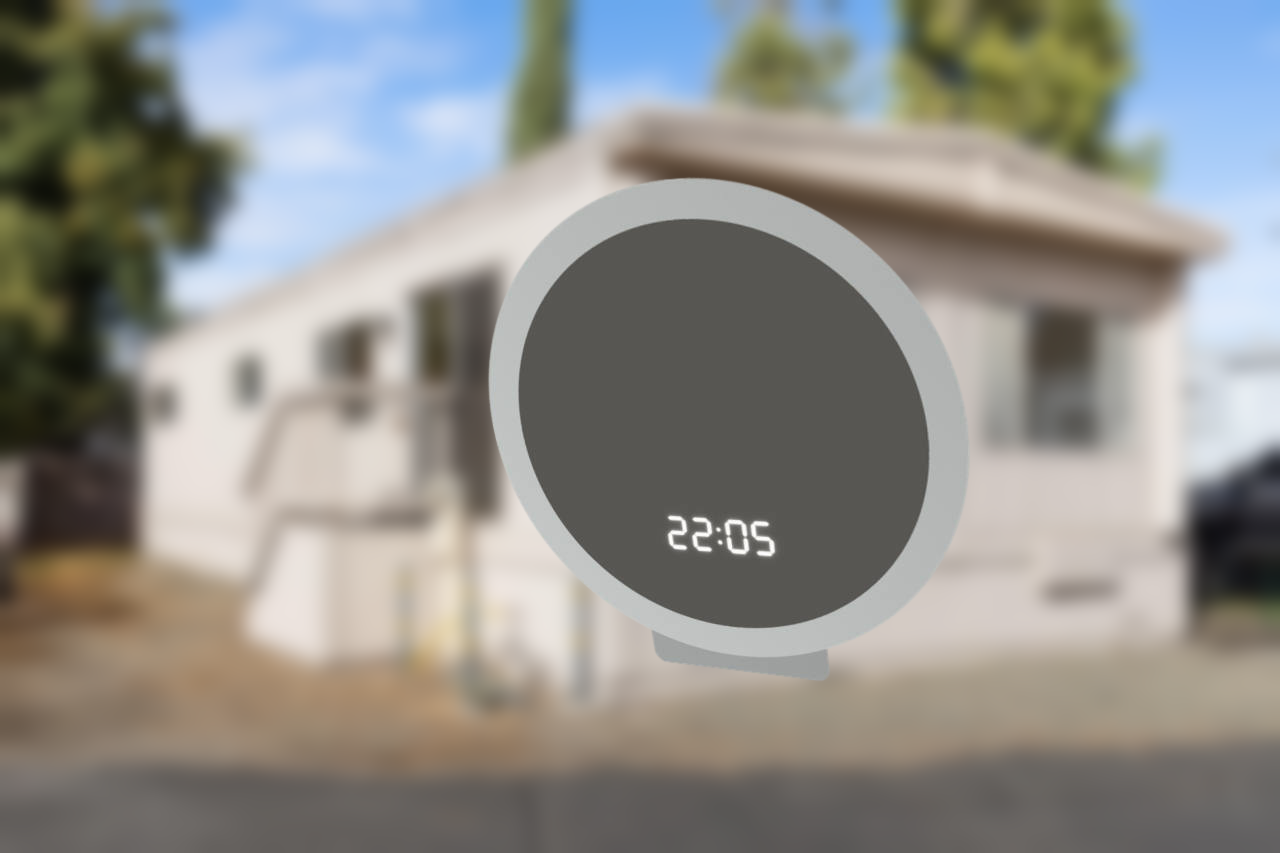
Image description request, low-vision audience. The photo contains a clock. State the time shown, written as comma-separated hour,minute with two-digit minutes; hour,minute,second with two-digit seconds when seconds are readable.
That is 22,05
